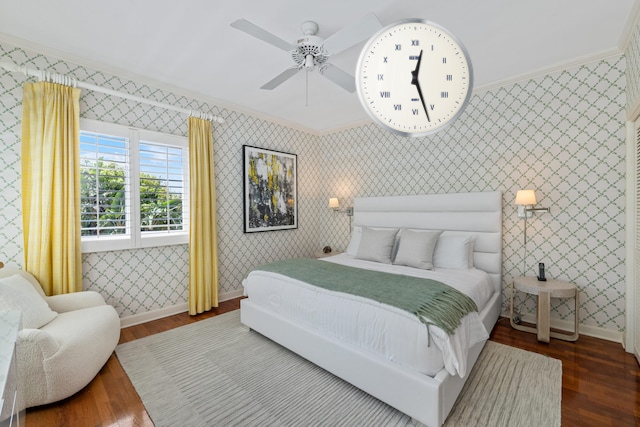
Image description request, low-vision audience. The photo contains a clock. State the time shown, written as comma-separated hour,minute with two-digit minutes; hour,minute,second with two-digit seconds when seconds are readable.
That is 12,27
